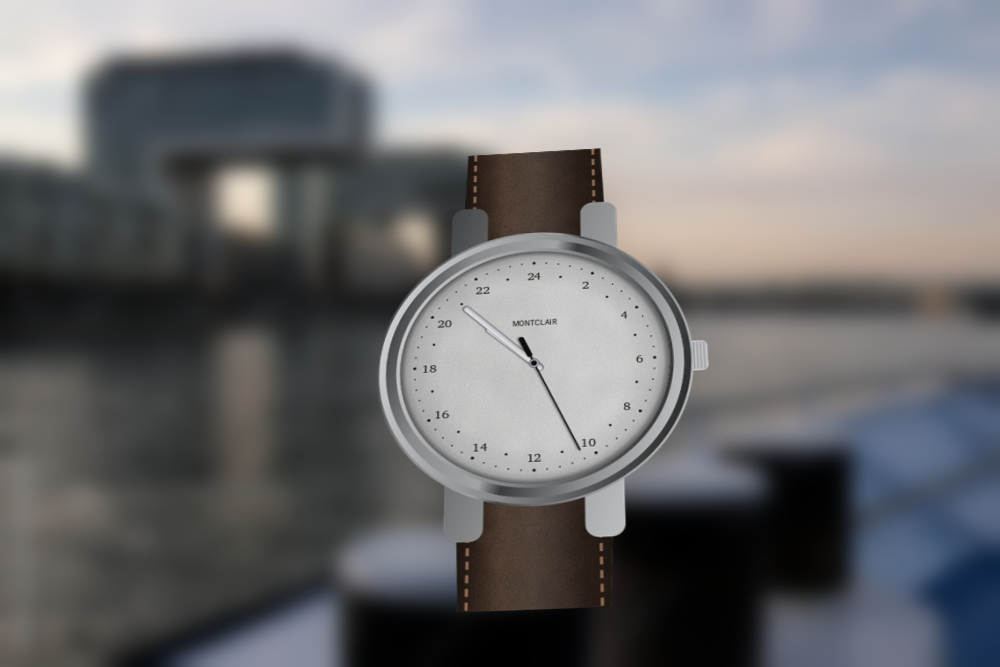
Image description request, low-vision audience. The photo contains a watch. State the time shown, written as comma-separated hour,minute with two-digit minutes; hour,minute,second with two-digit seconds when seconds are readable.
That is 20,52,26
